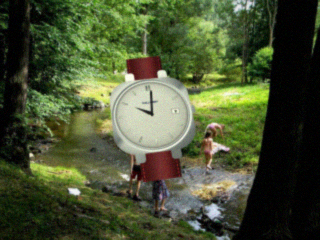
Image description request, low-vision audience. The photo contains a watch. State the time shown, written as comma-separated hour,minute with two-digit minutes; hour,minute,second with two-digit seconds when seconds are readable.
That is 10,01
